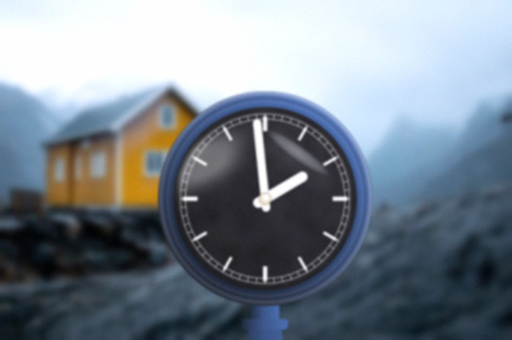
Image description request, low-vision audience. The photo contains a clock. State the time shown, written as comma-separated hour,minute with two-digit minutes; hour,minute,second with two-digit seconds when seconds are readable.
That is 1,59
